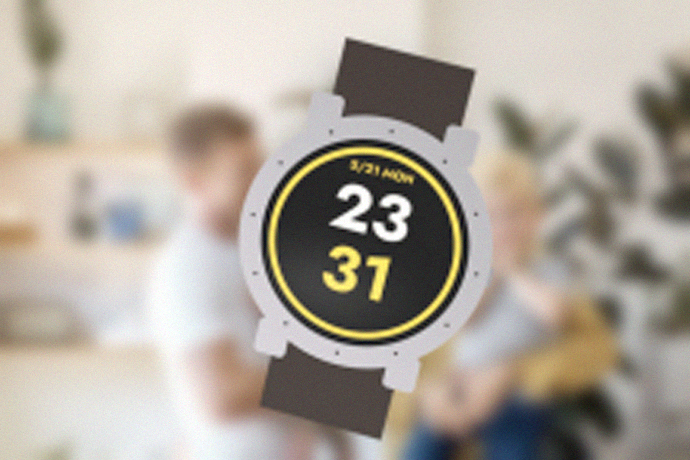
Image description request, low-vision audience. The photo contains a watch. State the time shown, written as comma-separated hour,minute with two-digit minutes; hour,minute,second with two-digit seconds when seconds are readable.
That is 23,31
